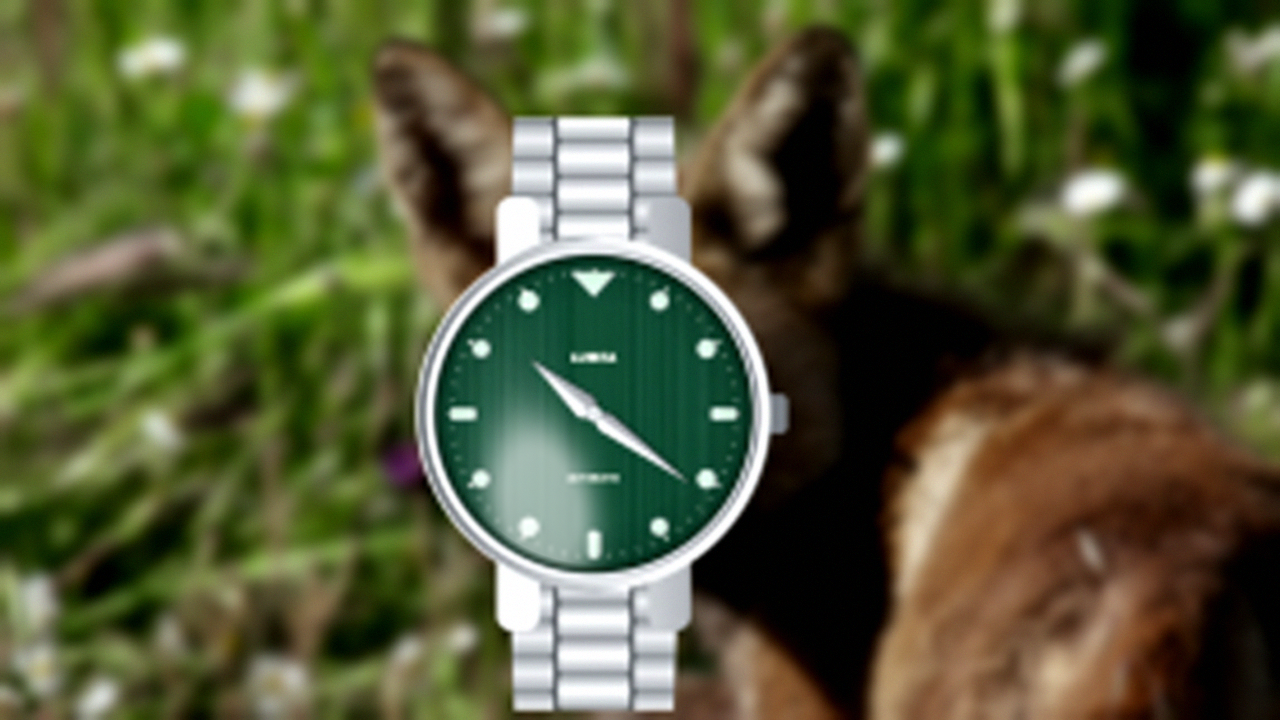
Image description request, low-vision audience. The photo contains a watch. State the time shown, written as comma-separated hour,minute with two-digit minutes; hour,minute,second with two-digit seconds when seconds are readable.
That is 10,21
